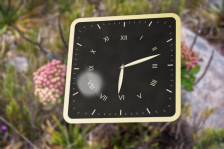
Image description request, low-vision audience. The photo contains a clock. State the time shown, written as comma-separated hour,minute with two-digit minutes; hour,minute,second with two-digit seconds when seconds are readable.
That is 6,12
